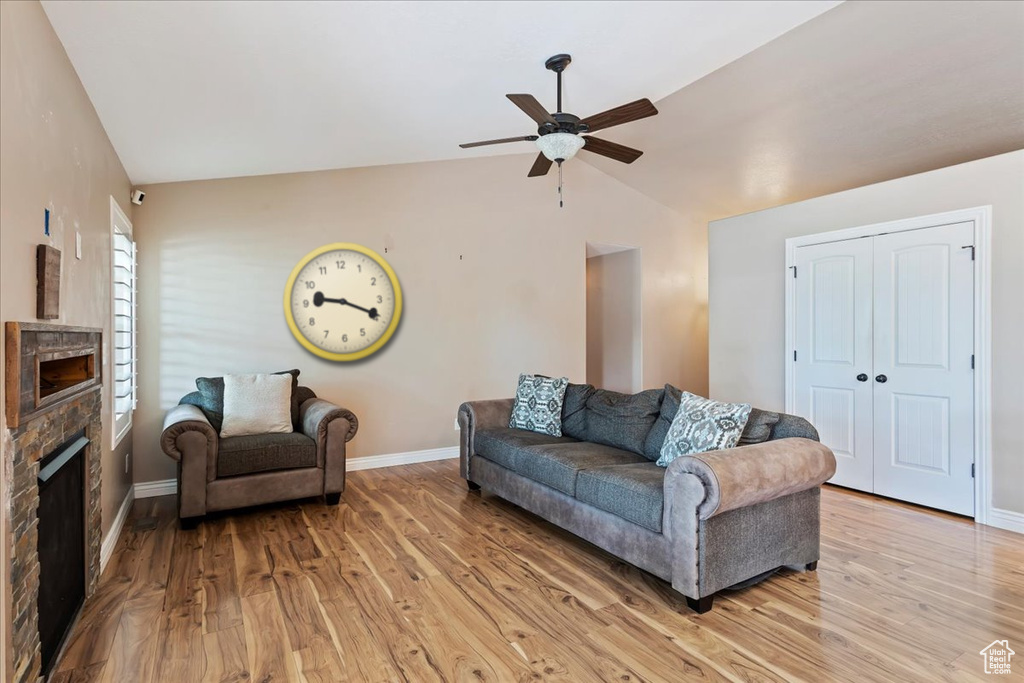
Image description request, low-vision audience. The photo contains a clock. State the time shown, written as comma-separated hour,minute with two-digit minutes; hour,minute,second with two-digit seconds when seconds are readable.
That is 9,19
